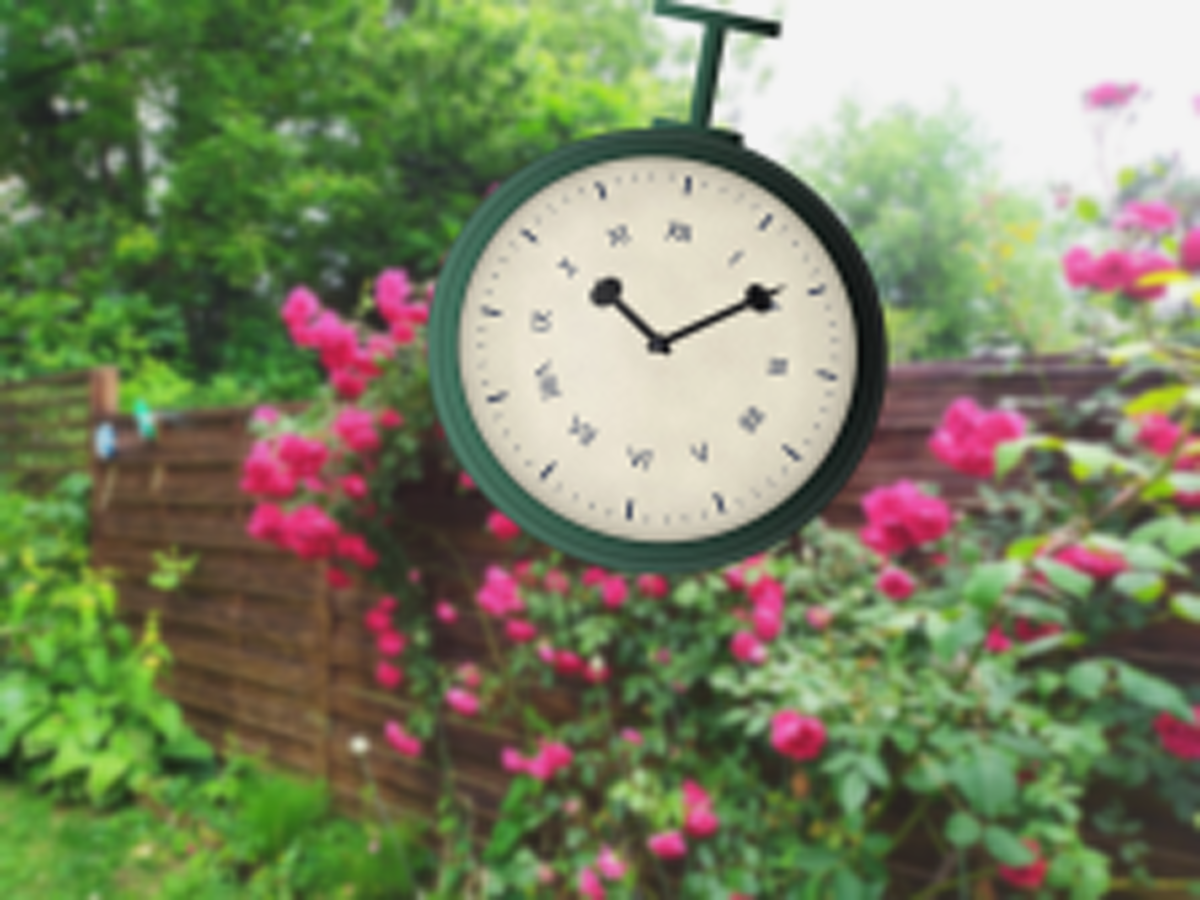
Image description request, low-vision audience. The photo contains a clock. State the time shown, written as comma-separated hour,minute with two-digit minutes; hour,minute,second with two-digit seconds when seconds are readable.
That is 10,09
